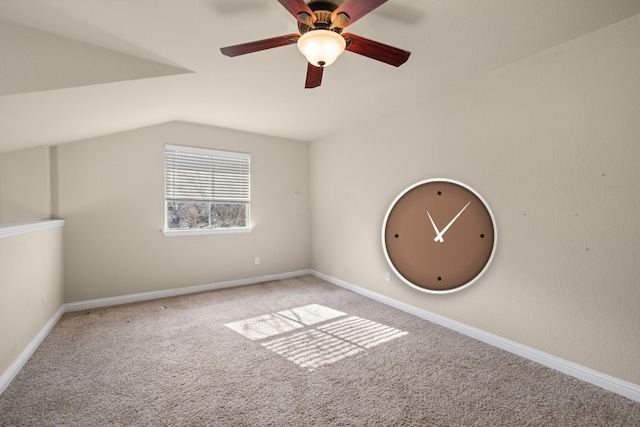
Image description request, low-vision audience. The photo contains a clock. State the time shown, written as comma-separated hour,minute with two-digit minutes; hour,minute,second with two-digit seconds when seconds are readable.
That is 11,07
